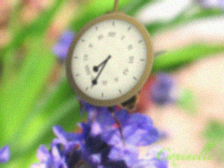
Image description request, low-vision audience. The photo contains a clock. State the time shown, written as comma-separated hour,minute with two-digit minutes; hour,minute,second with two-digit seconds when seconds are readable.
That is 7,34
